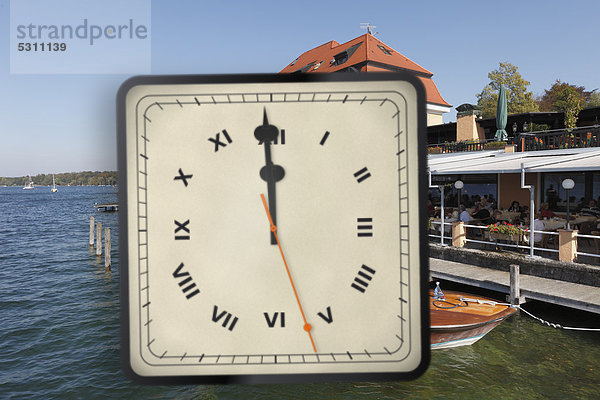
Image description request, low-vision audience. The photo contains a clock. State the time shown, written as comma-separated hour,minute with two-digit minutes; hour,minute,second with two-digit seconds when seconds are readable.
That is 11,59,27
